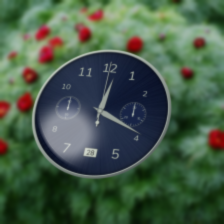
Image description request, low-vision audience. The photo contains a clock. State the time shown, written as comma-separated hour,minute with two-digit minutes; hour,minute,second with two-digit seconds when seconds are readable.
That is 12,19
